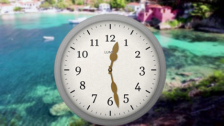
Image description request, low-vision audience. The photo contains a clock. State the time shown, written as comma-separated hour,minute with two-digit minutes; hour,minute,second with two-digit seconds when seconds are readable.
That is 12,28
